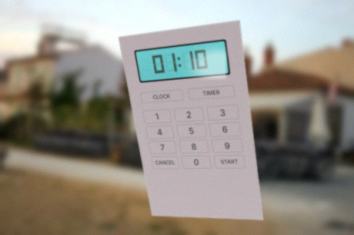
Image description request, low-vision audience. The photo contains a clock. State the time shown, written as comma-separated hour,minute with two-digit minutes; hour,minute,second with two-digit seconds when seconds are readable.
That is 1,10
